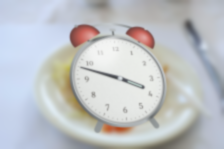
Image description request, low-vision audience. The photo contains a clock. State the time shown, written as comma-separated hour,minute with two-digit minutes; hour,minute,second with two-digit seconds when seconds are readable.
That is 3,48
